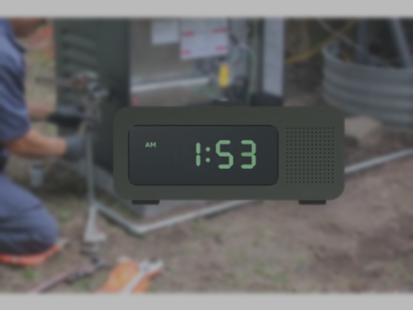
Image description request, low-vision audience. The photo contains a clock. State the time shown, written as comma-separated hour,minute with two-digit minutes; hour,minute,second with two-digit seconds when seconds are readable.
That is 1,53
